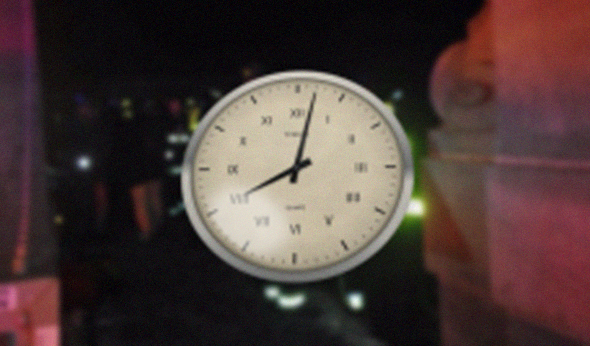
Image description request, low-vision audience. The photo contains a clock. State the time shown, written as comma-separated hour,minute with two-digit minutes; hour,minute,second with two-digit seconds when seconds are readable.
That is 8,02
